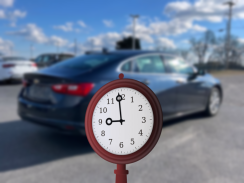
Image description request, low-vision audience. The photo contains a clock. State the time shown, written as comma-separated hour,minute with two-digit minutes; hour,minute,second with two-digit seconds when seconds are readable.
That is 8,59
